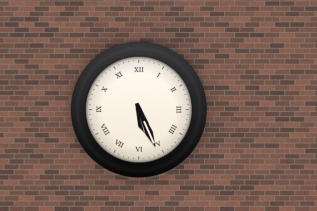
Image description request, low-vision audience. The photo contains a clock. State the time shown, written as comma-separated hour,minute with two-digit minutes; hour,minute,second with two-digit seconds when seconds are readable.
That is 5,26
